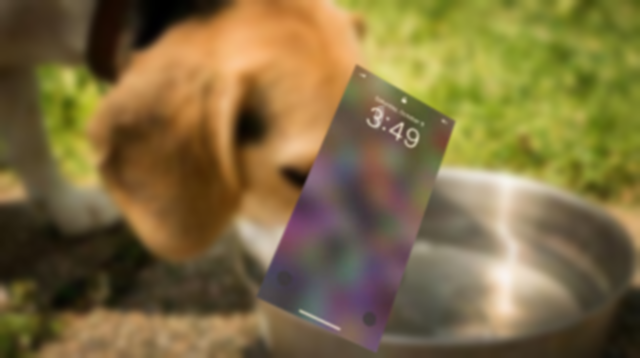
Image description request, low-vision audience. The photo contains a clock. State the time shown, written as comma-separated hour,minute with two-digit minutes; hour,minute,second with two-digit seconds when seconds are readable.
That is 3,49
